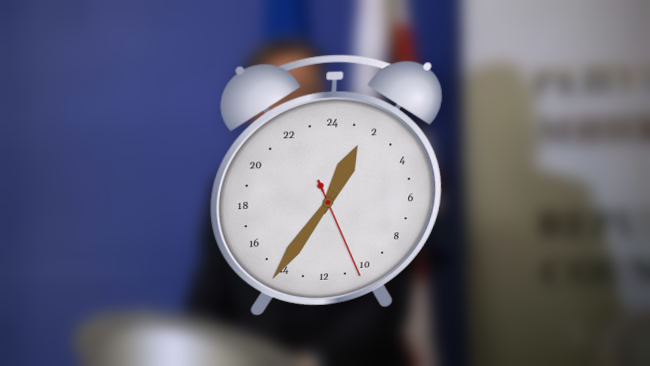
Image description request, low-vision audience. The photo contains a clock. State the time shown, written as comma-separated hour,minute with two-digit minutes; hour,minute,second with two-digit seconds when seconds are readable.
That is 1,35,26
